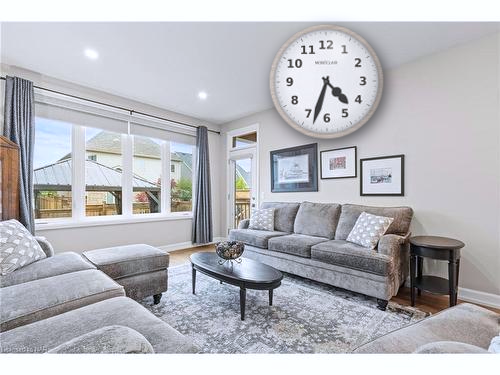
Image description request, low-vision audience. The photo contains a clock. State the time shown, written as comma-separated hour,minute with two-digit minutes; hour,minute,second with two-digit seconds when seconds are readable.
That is 4,33
